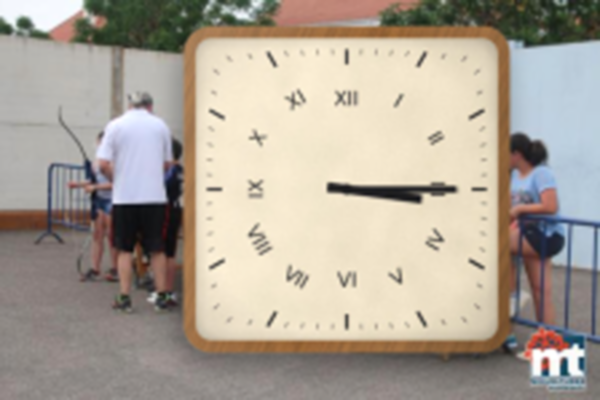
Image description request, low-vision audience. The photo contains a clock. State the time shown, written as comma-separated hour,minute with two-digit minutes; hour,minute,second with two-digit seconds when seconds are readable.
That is 3,15
